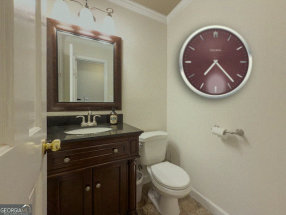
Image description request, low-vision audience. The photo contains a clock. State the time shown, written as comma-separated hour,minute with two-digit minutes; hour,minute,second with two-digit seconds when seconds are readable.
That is 7,23
